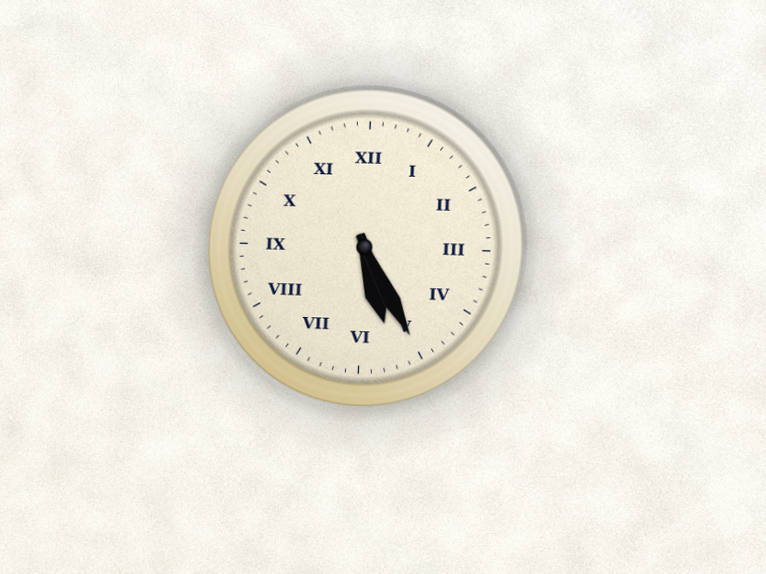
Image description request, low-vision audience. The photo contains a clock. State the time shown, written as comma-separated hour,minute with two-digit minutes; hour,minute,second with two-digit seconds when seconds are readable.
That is 5,25
